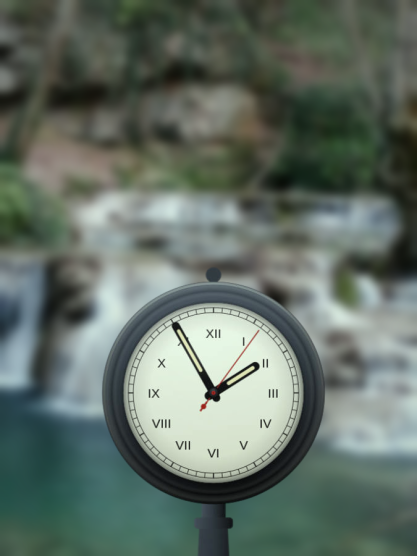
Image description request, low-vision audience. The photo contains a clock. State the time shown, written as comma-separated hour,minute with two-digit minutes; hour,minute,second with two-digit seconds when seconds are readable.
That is 1,55,06
